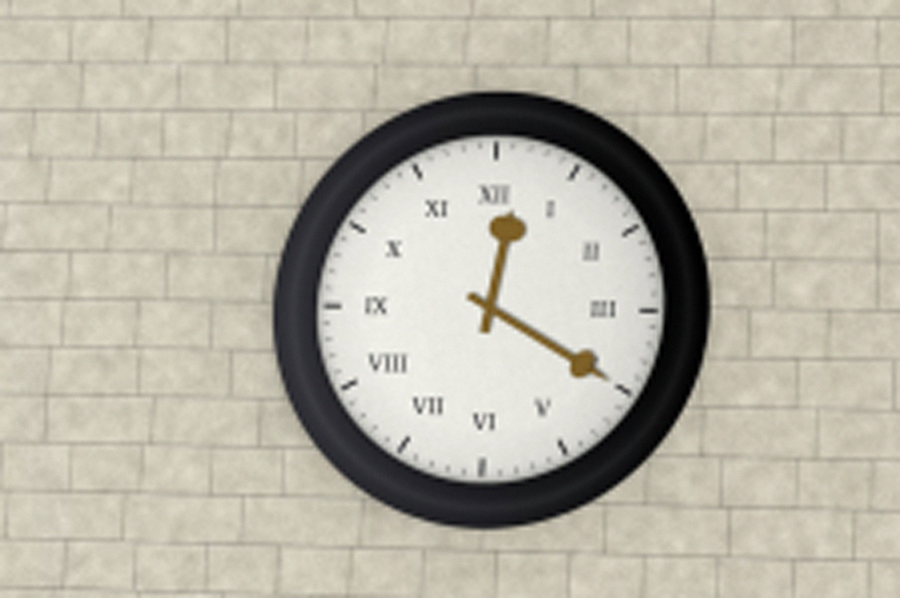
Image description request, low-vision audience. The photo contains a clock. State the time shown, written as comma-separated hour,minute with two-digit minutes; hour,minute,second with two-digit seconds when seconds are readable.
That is 12,20
